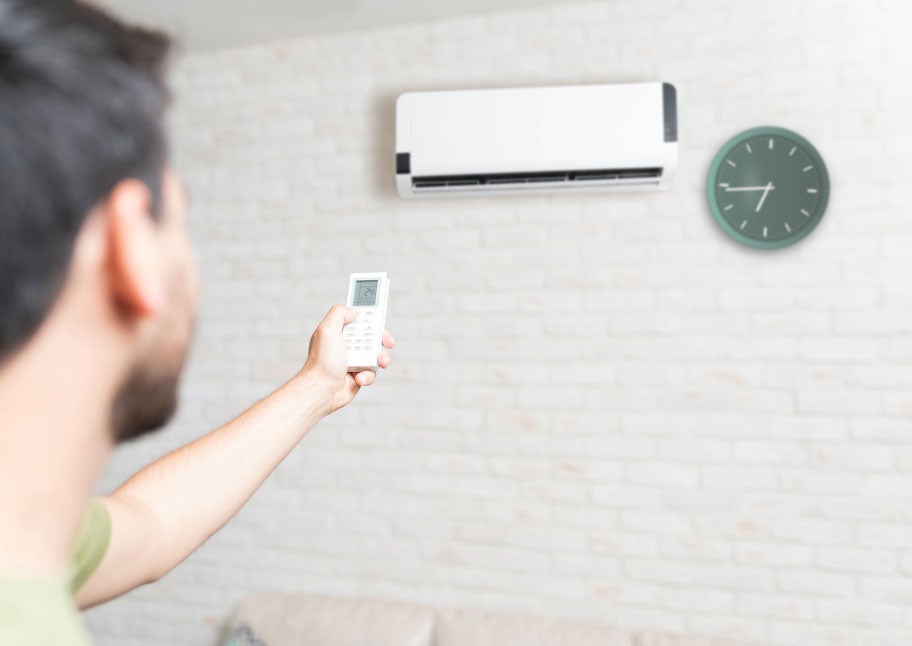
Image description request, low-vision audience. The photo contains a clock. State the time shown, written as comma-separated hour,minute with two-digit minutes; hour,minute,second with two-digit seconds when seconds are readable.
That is 6,44
